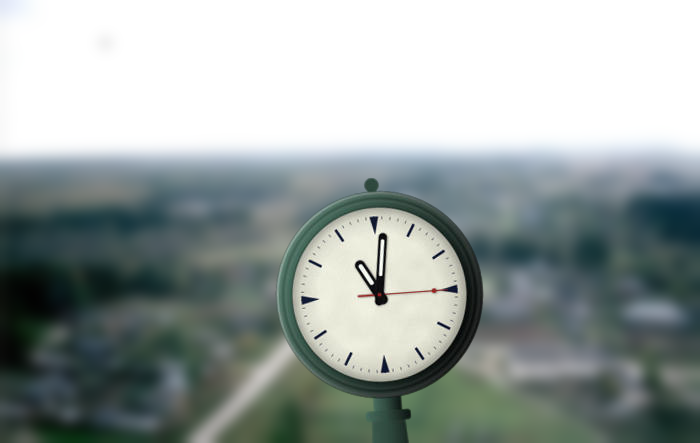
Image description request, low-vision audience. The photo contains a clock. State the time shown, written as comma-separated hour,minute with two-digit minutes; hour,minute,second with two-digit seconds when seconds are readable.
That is 11,01,15
